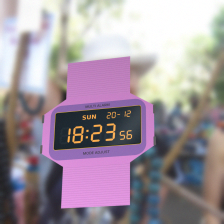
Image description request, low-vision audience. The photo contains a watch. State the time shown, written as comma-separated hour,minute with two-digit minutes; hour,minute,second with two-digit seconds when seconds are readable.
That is 18,23,56
